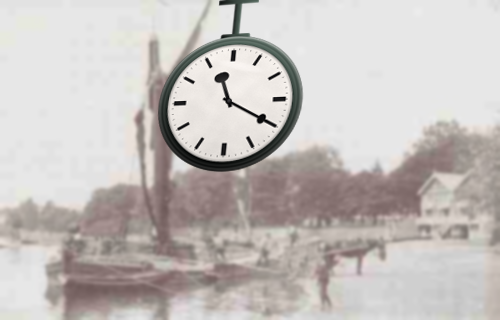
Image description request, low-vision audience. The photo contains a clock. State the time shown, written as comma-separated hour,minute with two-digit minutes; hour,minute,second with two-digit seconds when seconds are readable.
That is 11,20
